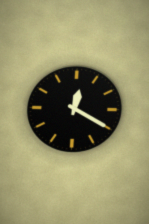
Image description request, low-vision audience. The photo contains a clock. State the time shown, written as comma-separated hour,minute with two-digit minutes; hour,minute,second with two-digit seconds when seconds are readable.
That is 12,20
